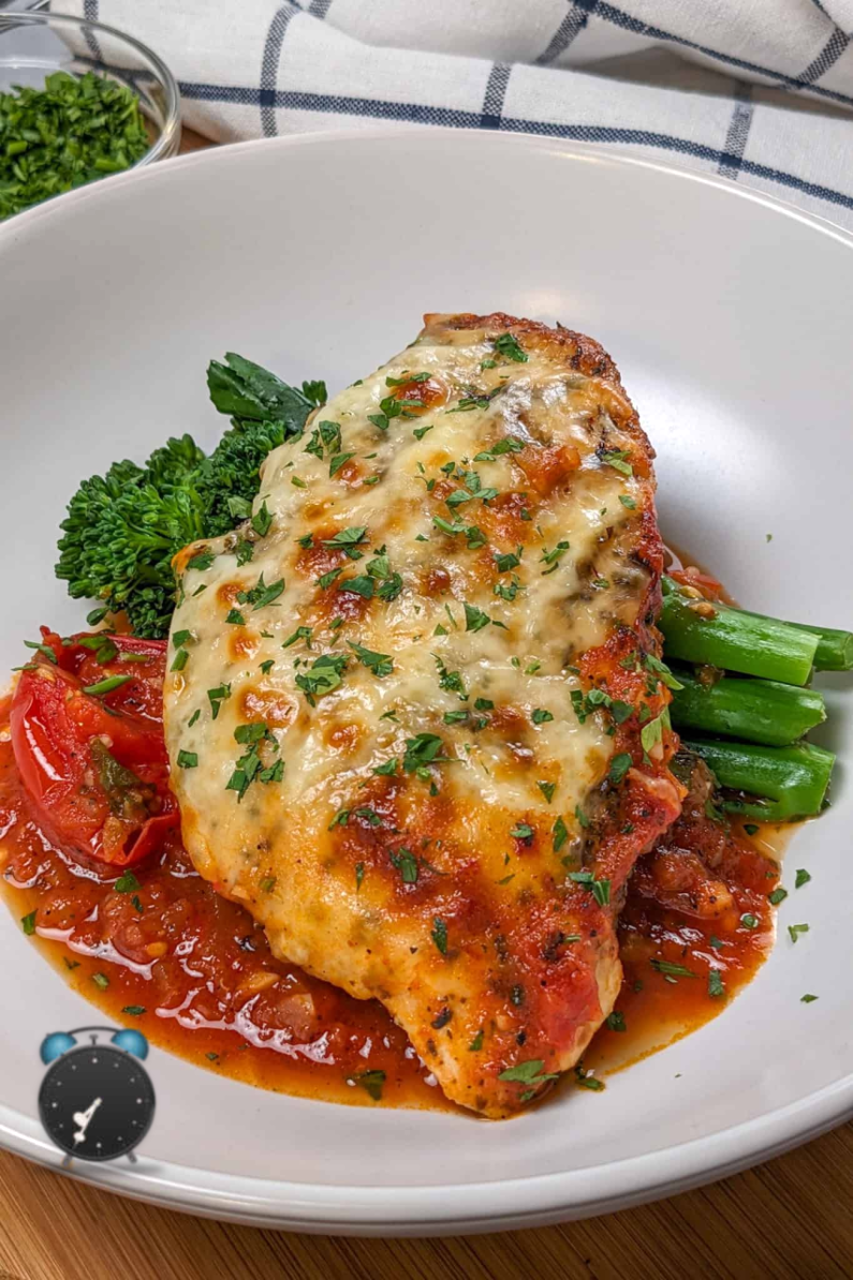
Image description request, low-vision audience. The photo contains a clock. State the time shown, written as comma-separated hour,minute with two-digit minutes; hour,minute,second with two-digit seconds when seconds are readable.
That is 7,35
